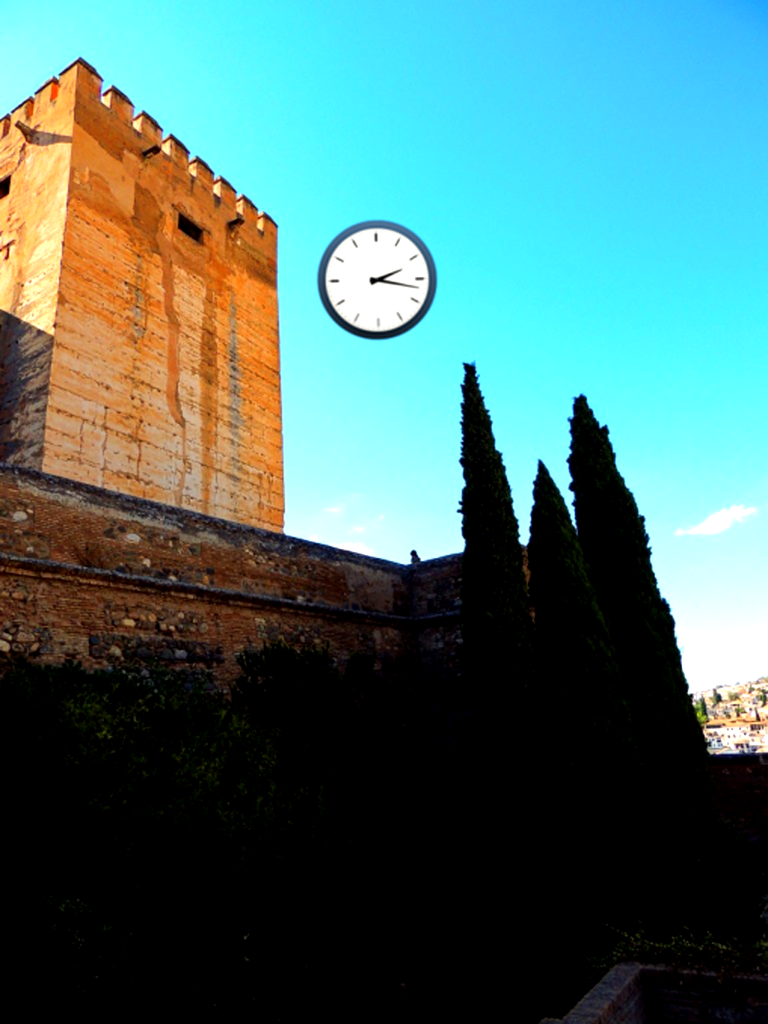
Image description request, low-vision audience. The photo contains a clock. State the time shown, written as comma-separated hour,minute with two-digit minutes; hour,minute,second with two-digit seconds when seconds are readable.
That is 2,17
